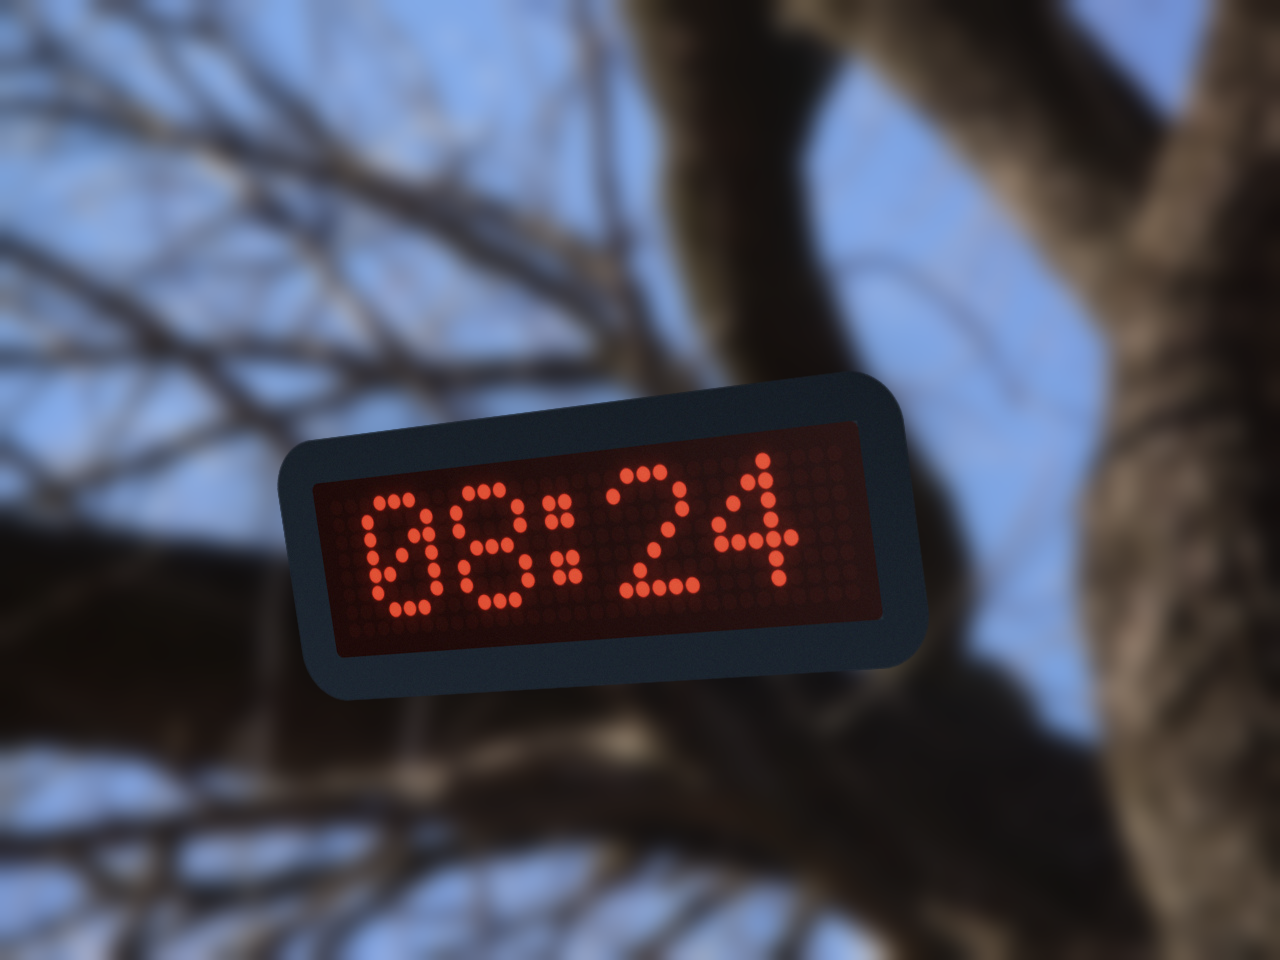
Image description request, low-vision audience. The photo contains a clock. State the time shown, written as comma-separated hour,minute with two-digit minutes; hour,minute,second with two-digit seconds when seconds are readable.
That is 8,24
